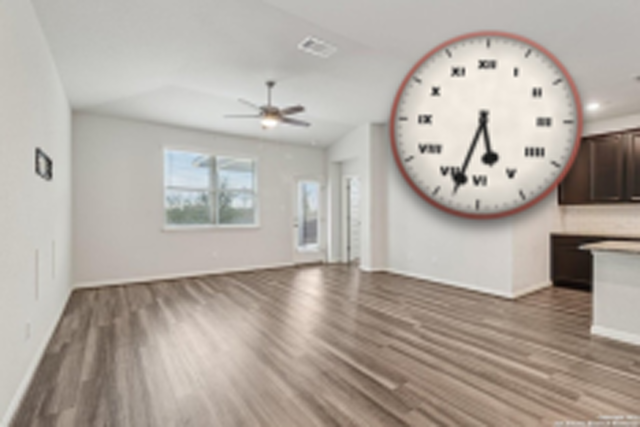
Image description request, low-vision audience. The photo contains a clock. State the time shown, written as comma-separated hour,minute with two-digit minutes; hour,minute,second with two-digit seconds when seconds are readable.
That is 5,33
